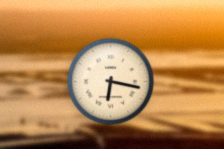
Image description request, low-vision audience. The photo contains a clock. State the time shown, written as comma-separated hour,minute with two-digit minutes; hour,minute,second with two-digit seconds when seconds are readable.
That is 6,17
